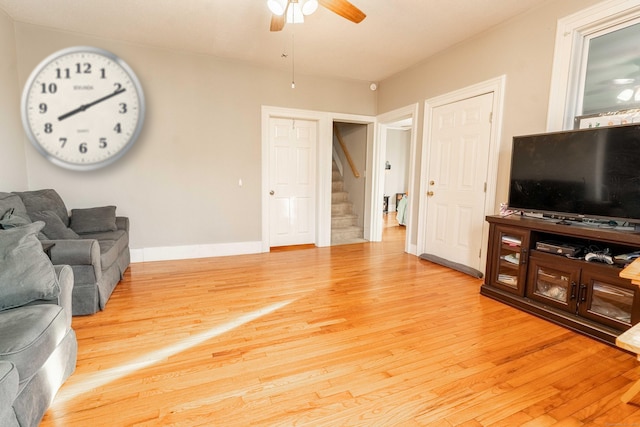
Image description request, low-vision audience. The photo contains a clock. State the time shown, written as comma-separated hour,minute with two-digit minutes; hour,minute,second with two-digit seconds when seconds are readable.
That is 8,11
